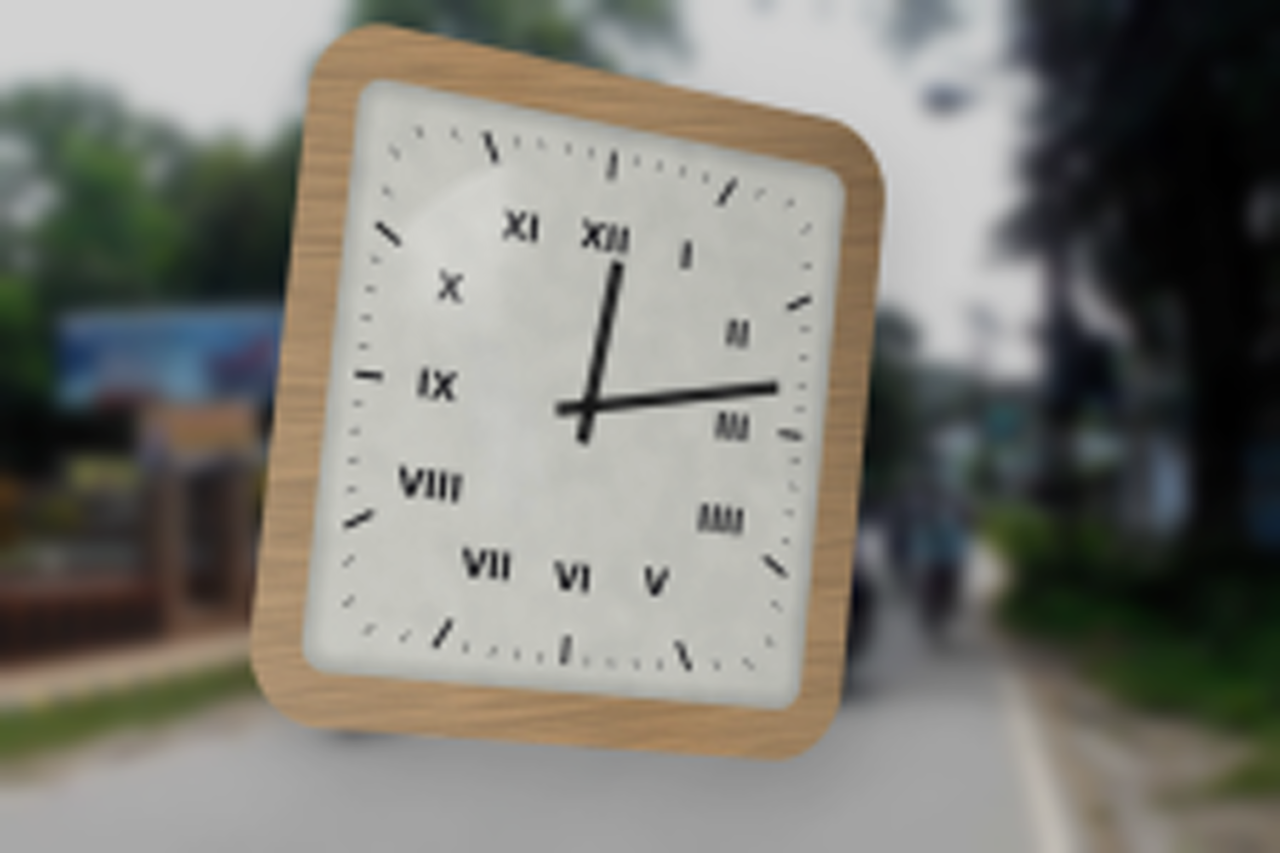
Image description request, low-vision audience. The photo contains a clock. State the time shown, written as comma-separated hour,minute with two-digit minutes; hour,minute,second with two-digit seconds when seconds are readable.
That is 12,13
